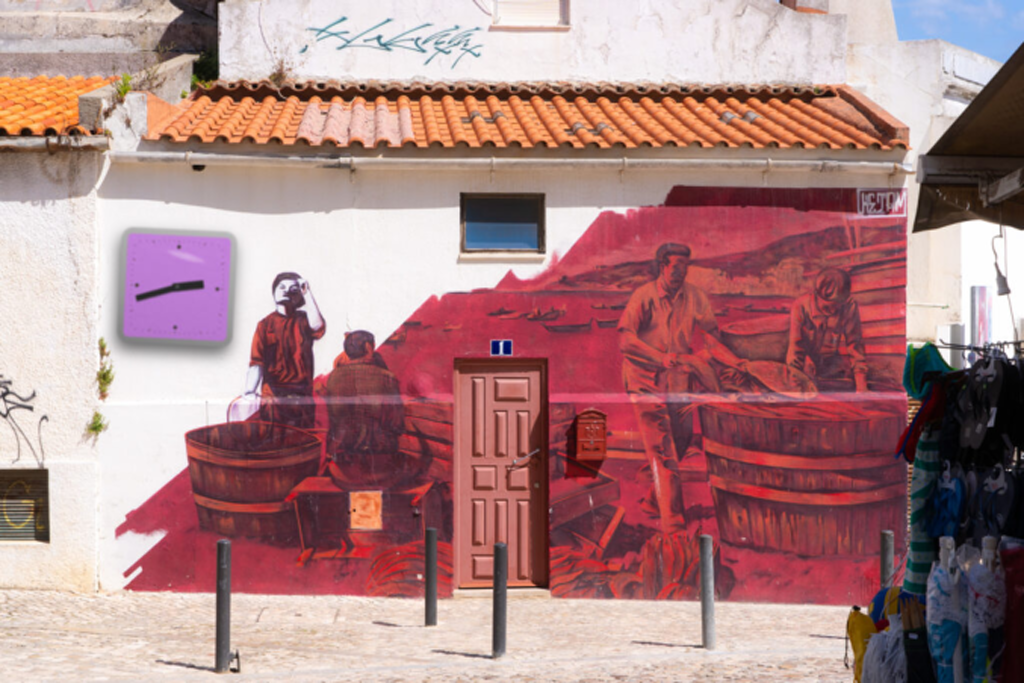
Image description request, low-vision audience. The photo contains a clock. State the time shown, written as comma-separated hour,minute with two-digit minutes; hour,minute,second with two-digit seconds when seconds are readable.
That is 2,42
